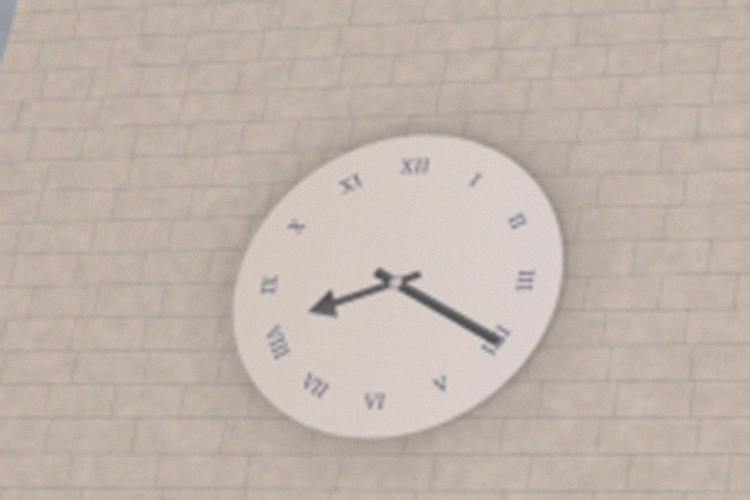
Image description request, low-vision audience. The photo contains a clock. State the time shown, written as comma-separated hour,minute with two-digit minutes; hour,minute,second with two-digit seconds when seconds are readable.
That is 8,20
